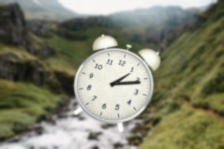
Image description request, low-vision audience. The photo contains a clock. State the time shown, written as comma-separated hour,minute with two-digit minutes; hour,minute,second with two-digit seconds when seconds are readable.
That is 1,11
